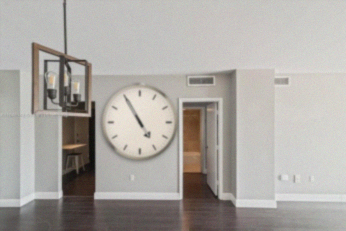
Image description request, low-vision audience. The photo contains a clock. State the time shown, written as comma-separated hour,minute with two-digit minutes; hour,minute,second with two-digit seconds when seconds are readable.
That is 4,55
